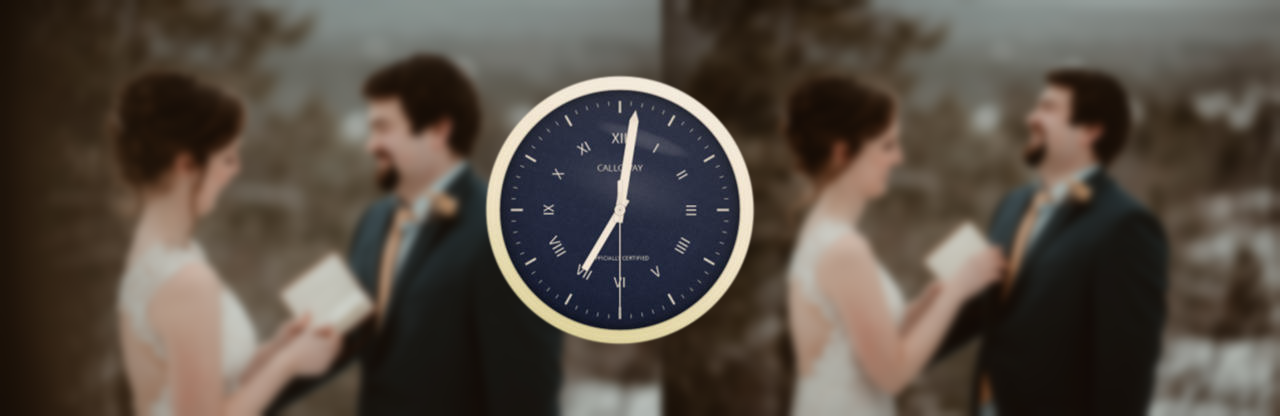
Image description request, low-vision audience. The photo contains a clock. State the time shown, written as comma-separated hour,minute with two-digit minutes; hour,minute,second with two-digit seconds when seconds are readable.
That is 7,01,30
